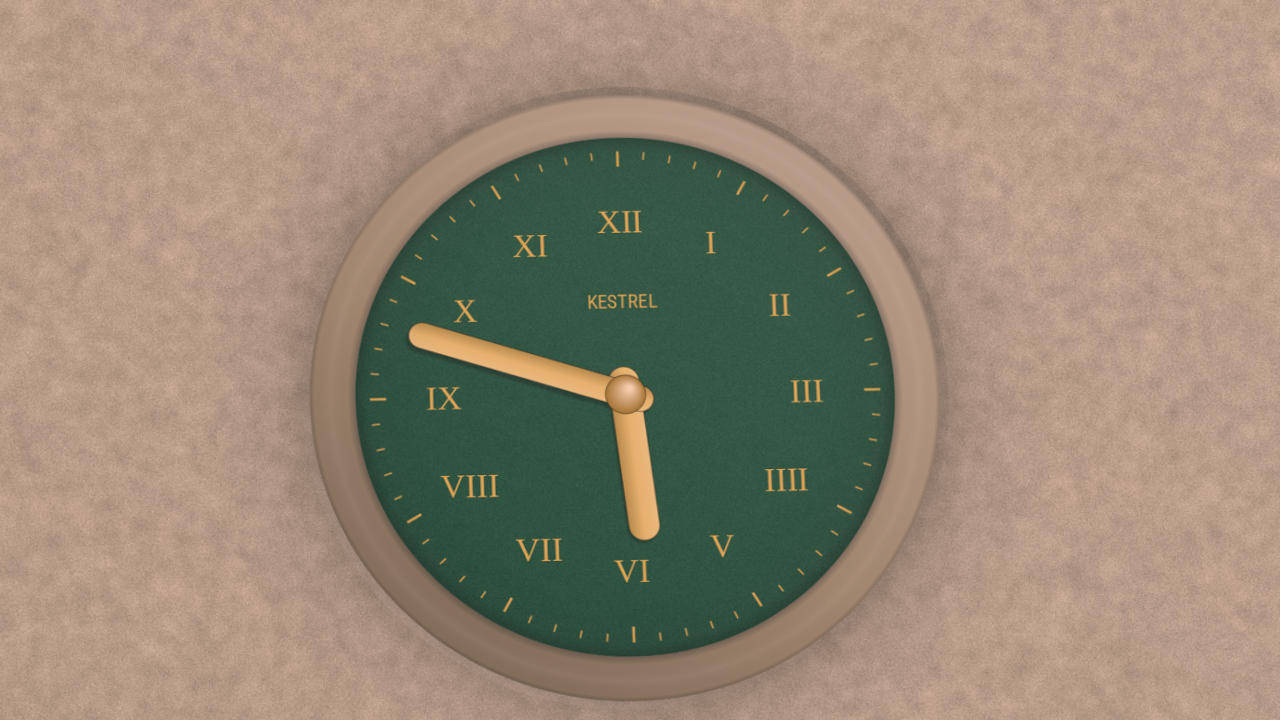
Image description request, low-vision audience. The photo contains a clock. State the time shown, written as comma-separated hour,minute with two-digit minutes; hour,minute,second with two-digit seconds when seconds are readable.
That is 5,48
